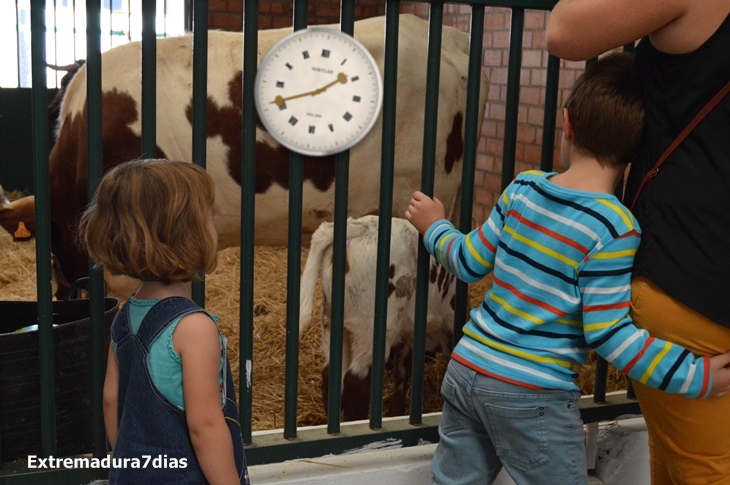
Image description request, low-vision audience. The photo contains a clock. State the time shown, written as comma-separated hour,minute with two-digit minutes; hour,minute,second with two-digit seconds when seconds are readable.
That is 1,41
